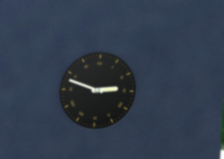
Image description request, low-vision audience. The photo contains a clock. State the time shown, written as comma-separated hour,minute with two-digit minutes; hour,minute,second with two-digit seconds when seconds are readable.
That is 2,48
